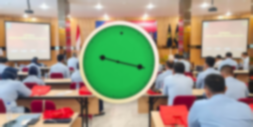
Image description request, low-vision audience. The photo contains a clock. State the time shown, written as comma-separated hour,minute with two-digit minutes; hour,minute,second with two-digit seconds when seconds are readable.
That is 9,16
